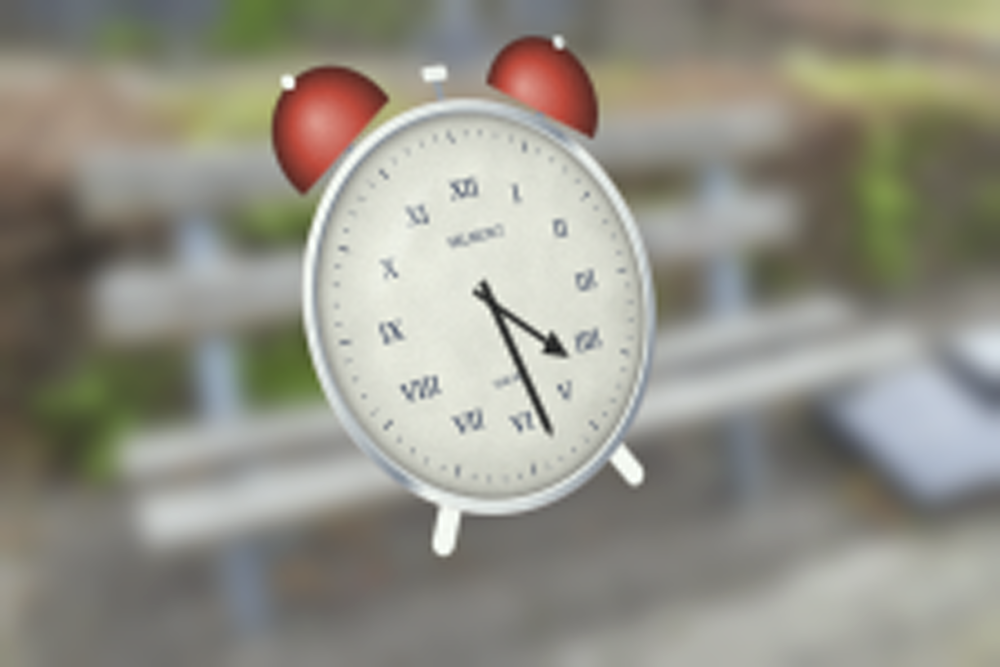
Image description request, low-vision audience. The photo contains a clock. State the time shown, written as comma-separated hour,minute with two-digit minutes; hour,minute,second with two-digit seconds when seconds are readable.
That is 4,28
